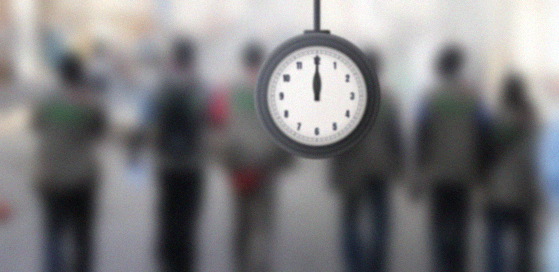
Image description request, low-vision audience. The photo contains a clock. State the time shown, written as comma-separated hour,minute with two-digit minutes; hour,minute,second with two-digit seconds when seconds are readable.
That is 12,00
